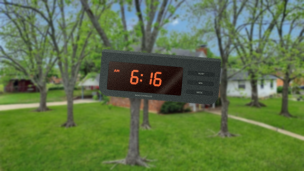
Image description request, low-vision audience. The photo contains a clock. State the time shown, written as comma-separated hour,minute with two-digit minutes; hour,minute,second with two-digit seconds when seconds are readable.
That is 6,16
